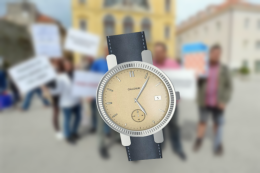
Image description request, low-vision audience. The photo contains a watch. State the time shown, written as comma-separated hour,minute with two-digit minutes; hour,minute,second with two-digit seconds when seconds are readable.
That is 5,06
